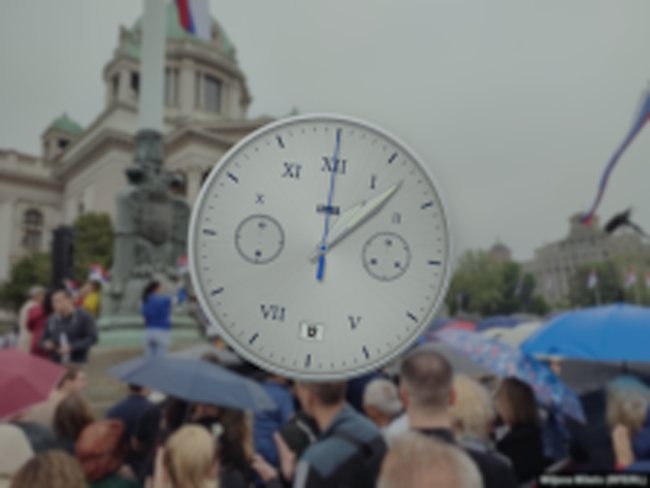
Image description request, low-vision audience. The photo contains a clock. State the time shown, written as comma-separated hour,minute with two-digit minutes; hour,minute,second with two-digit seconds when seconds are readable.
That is 1,07
